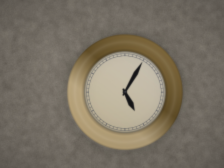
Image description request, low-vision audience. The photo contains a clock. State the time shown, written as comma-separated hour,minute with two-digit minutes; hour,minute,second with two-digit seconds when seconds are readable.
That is 5,05
